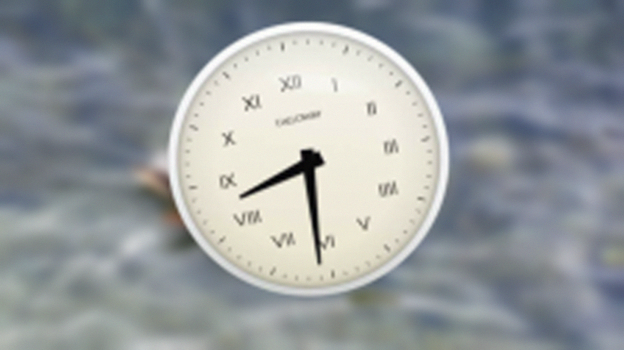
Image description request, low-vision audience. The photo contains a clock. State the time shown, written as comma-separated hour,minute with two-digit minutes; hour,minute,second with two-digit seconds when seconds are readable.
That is 8,31
